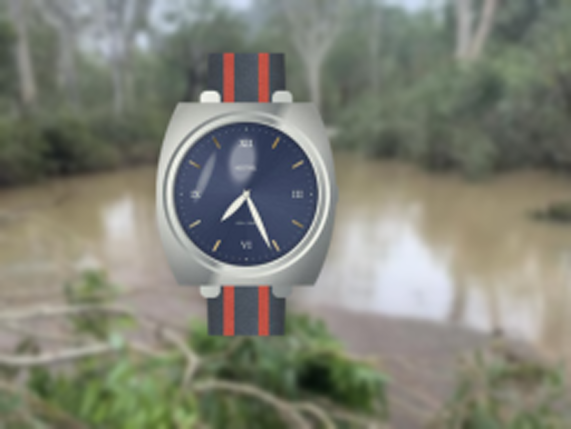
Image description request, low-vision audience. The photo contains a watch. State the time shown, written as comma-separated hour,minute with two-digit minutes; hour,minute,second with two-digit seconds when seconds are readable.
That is 7,26
